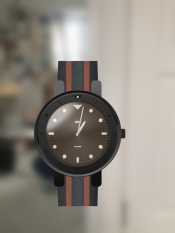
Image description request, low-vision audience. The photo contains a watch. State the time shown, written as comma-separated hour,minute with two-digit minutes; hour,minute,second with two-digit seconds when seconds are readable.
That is 1,02
